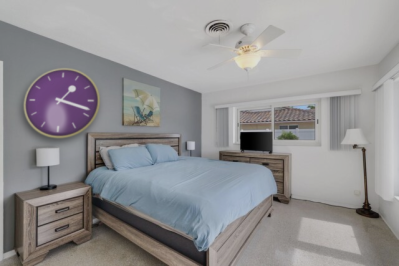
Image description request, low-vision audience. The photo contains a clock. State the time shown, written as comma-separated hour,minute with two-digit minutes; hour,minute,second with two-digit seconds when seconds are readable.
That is 1,18
